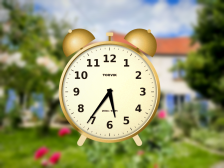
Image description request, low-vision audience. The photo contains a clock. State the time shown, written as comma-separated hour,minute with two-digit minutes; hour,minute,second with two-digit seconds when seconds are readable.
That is 5,36
